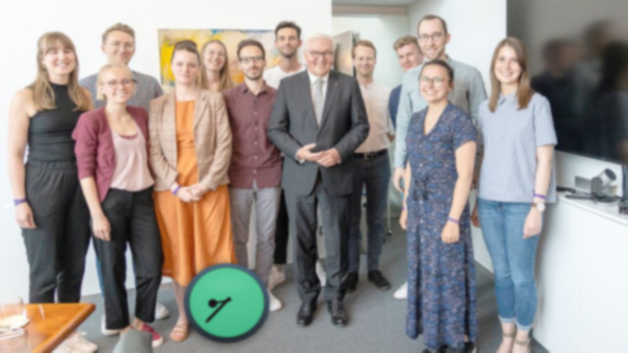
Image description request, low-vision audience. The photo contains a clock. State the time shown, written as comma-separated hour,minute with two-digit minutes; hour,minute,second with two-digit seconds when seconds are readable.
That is 8,37
